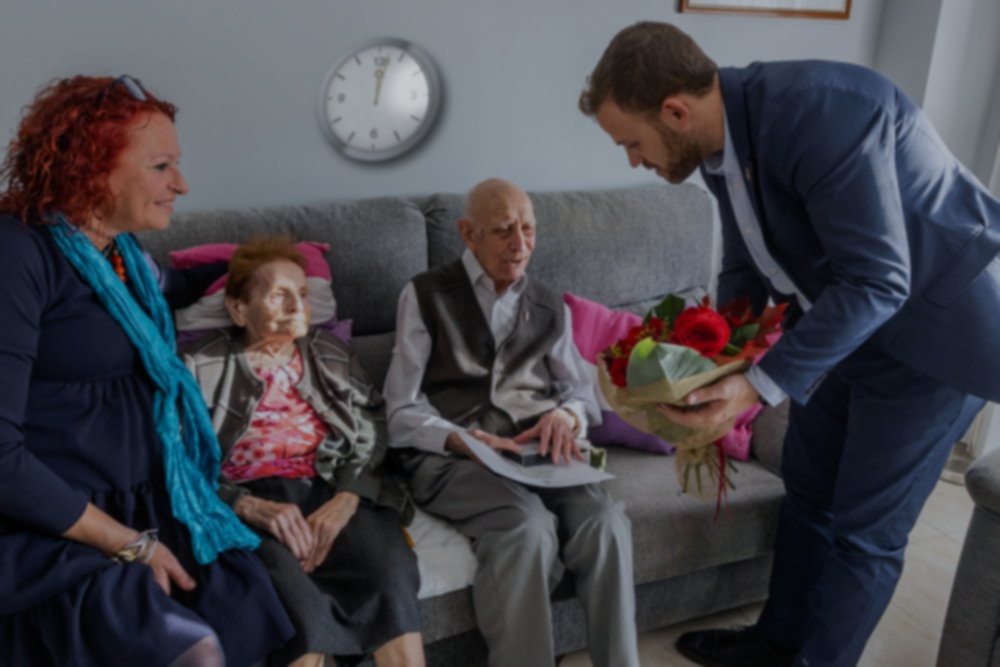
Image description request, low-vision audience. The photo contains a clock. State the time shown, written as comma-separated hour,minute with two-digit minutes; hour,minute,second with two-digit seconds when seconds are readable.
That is 12,02
